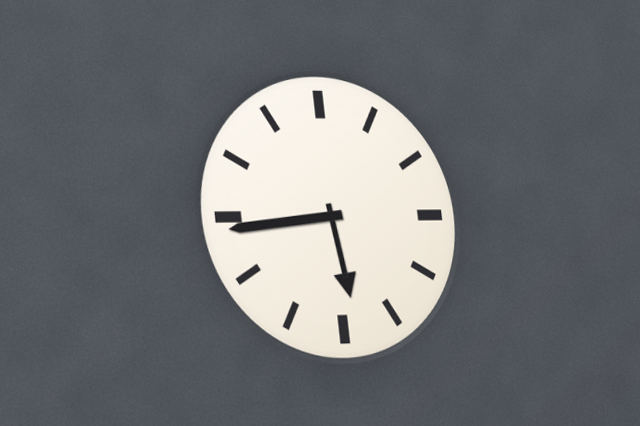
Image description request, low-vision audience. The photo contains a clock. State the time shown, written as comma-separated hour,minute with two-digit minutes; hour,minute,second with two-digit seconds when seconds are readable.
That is 5,44
